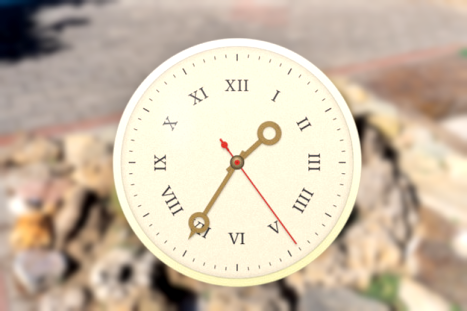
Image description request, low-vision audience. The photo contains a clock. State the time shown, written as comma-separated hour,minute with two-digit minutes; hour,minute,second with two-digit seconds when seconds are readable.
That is 1,35,24
